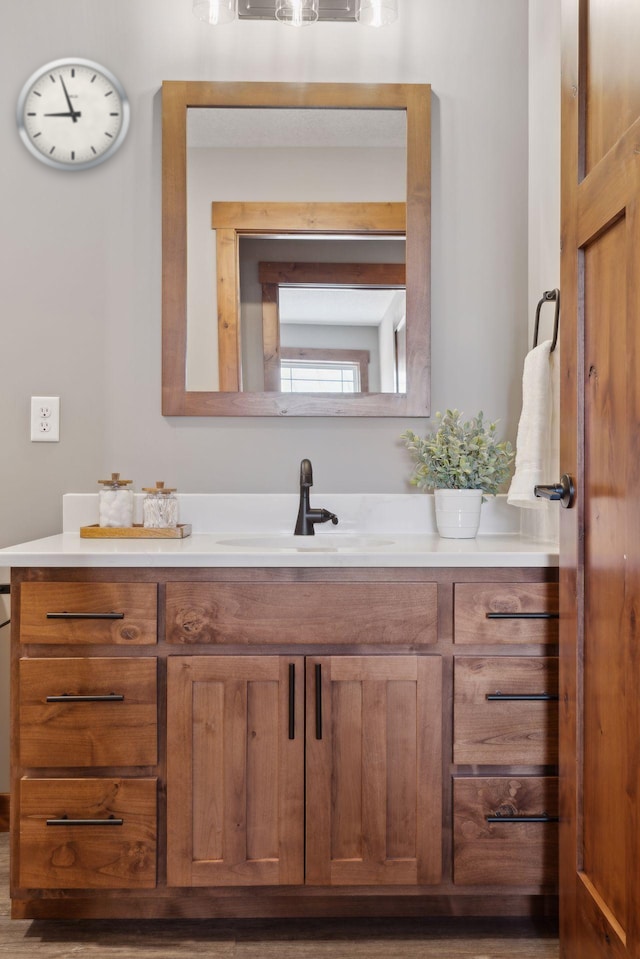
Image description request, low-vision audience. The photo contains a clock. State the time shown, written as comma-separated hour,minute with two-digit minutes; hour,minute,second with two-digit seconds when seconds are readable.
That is 8,57
